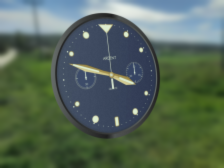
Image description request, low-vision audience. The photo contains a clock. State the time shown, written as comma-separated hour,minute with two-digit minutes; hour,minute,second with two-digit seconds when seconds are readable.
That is 3,48
